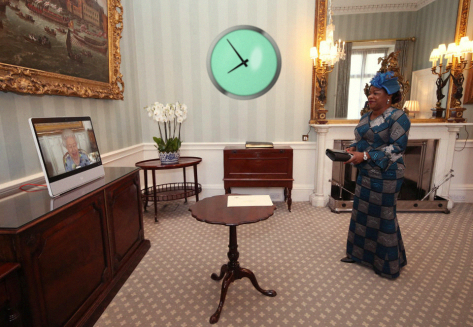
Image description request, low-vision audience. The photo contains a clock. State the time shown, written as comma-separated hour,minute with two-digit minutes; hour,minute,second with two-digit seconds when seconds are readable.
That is 7,54
